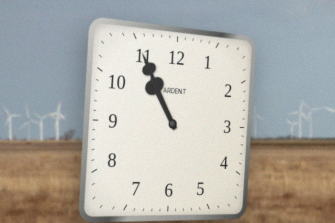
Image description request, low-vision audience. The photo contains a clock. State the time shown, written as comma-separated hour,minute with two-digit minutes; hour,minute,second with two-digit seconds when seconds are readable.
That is 10,55
